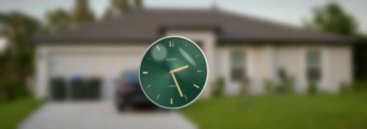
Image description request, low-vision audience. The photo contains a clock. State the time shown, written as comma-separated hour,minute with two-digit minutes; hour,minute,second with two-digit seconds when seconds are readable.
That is 2,26
